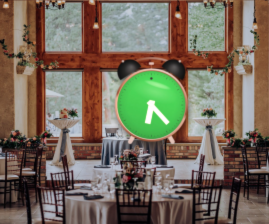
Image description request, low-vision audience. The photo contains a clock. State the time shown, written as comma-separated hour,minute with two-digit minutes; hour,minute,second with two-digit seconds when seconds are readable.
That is 6,23
